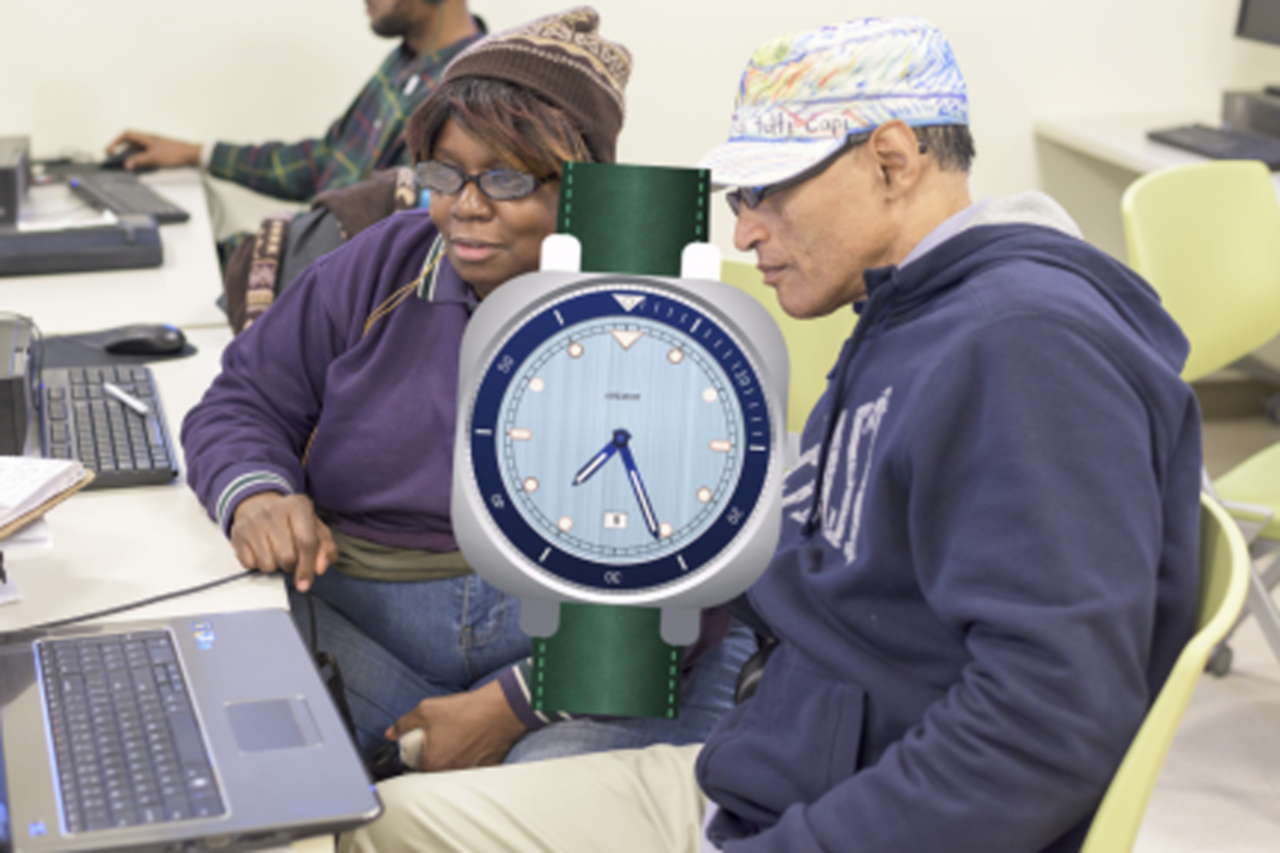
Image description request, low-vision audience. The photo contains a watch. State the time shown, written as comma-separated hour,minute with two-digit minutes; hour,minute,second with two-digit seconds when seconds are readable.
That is 7,26
